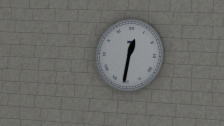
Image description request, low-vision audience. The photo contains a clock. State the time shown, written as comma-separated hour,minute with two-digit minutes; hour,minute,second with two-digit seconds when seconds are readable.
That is 12,31
